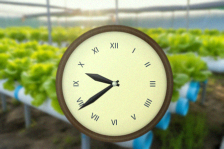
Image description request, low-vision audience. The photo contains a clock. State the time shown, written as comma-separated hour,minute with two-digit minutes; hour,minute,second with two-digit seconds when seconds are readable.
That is 9,39
